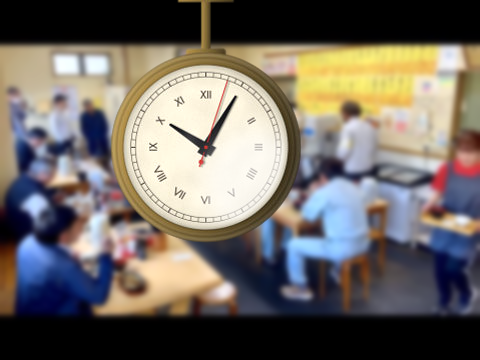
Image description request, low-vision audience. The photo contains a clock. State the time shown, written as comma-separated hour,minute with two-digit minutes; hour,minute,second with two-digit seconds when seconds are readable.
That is 10,05,03
